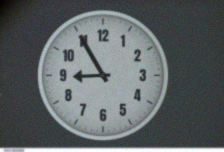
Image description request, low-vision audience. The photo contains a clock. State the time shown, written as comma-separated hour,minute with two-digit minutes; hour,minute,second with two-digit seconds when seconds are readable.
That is 8,55
